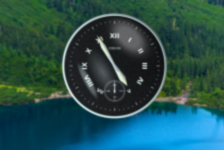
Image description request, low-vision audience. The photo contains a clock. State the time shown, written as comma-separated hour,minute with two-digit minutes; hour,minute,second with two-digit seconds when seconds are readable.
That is 4,55
